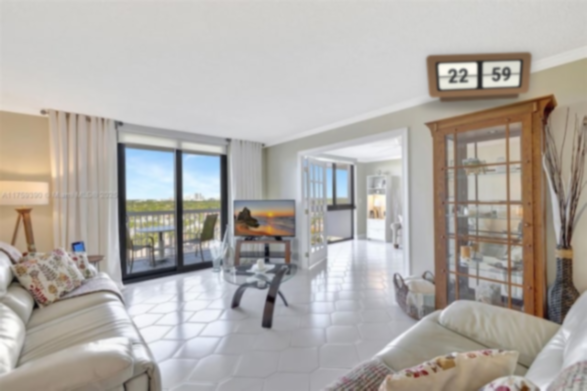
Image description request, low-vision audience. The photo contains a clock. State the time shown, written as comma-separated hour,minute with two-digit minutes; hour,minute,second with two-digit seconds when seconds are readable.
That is 22,59
